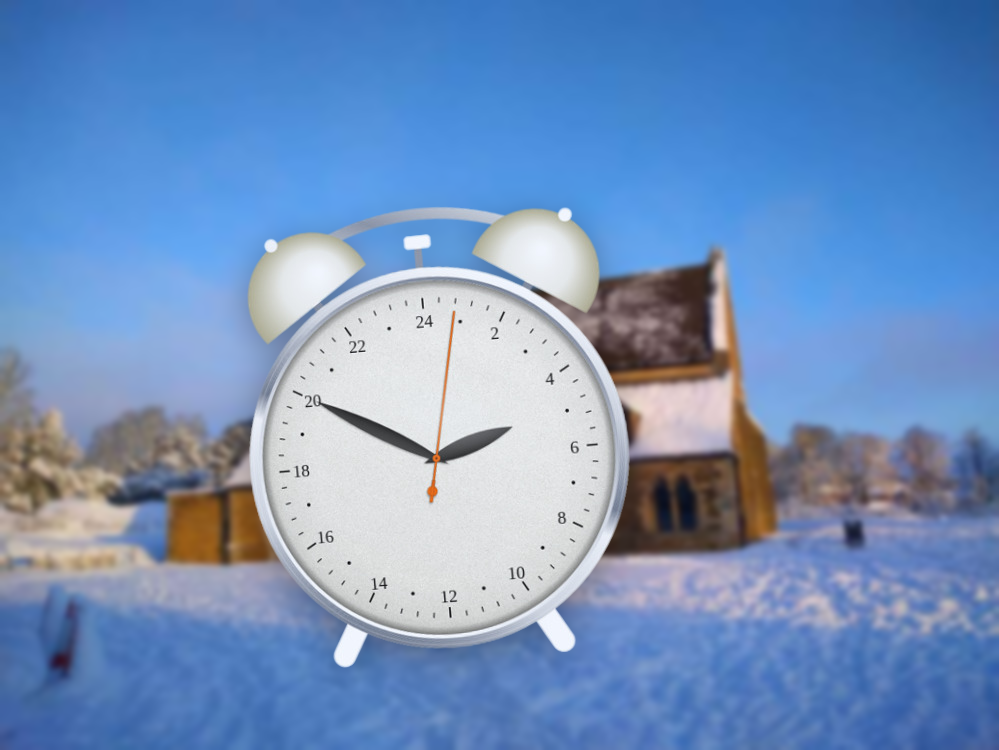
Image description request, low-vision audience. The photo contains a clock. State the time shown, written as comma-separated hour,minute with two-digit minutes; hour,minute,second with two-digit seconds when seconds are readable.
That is 4,50,02
